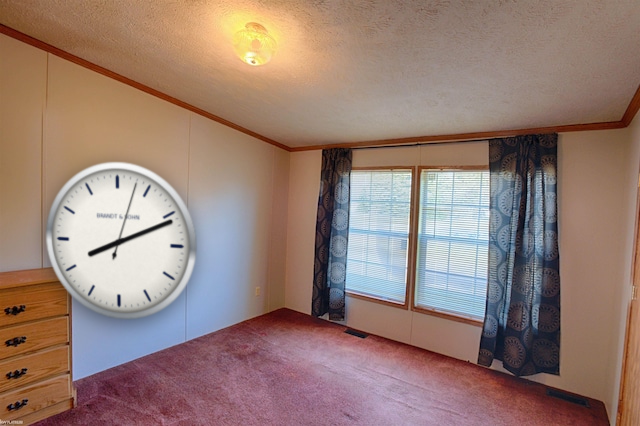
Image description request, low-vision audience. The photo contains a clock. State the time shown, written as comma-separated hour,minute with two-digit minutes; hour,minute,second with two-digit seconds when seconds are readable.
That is 8,11,03
